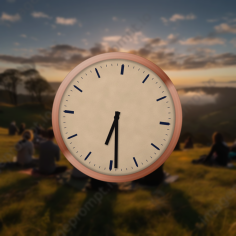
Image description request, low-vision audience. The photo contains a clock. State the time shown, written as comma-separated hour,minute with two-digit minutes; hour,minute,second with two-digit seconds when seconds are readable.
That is 6,29
